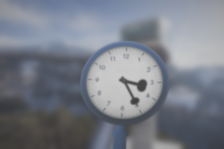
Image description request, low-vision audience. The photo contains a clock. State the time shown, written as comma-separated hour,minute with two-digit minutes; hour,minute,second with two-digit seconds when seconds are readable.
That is 3,25
